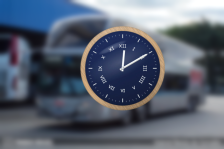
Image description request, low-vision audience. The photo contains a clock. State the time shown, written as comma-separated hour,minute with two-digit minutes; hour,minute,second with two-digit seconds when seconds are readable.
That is 12,10
